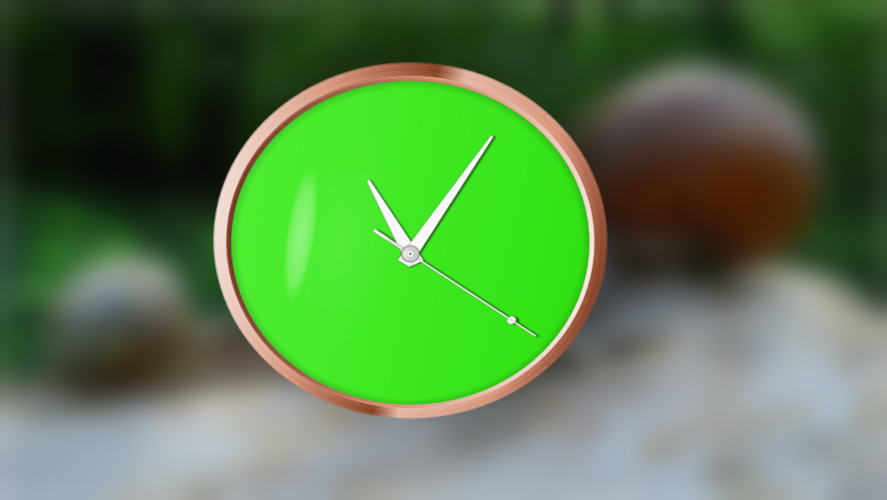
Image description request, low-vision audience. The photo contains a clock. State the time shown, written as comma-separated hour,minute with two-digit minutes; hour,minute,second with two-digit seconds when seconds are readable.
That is 11,05,21
